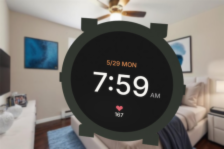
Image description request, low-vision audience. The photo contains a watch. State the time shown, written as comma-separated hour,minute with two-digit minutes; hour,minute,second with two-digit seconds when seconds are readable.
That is 7,59
